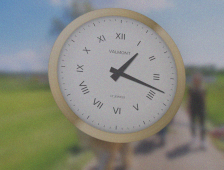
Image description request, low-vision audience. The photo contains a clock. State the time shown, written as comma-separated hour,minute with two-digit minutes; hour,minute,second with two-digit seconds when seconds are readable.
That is 1,18
